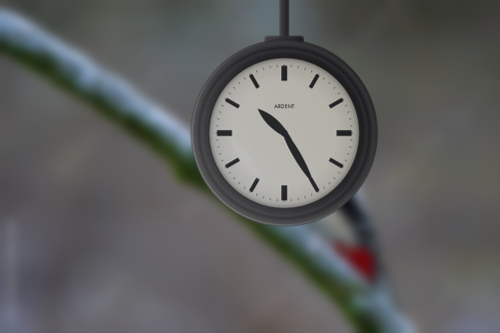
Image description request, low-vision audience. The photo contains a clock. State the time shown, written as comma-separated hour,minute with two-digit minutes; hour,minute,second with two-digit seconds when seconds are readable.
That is 10,25
